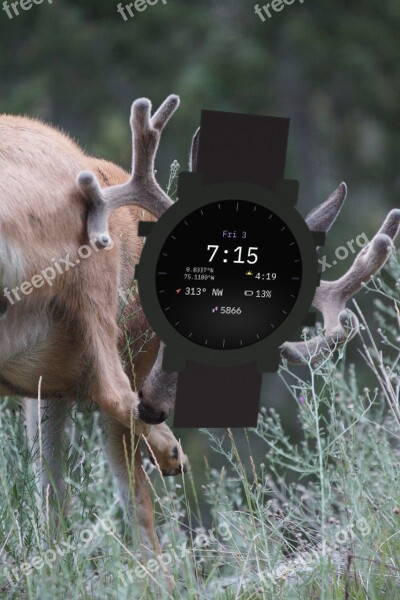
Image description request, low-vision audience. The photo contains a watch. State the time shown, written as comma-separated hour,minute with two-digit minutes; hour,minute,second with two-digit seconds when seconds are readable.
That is 7,15
